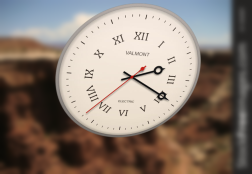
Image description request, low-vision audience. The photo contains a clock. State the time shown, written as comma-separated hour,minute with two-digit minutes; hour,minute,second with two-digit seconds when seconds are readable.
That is 2,19,37
